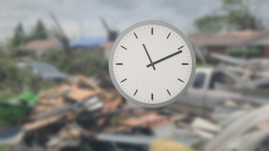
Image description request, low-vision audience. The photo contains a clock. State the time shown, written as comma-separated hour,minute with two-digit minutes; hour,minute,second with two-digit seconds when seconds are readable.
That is 11,11
